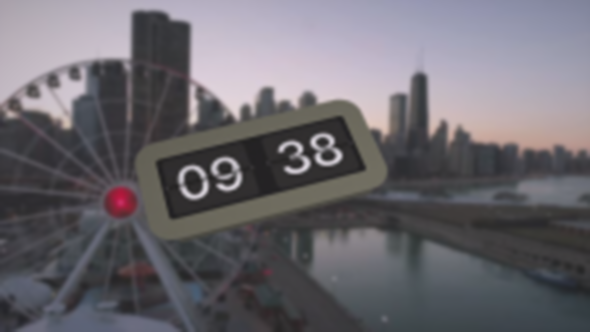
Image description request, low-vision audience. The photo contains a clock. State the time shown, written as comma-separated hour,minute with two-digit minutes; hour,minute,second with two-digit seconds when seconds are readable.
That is 9,38
